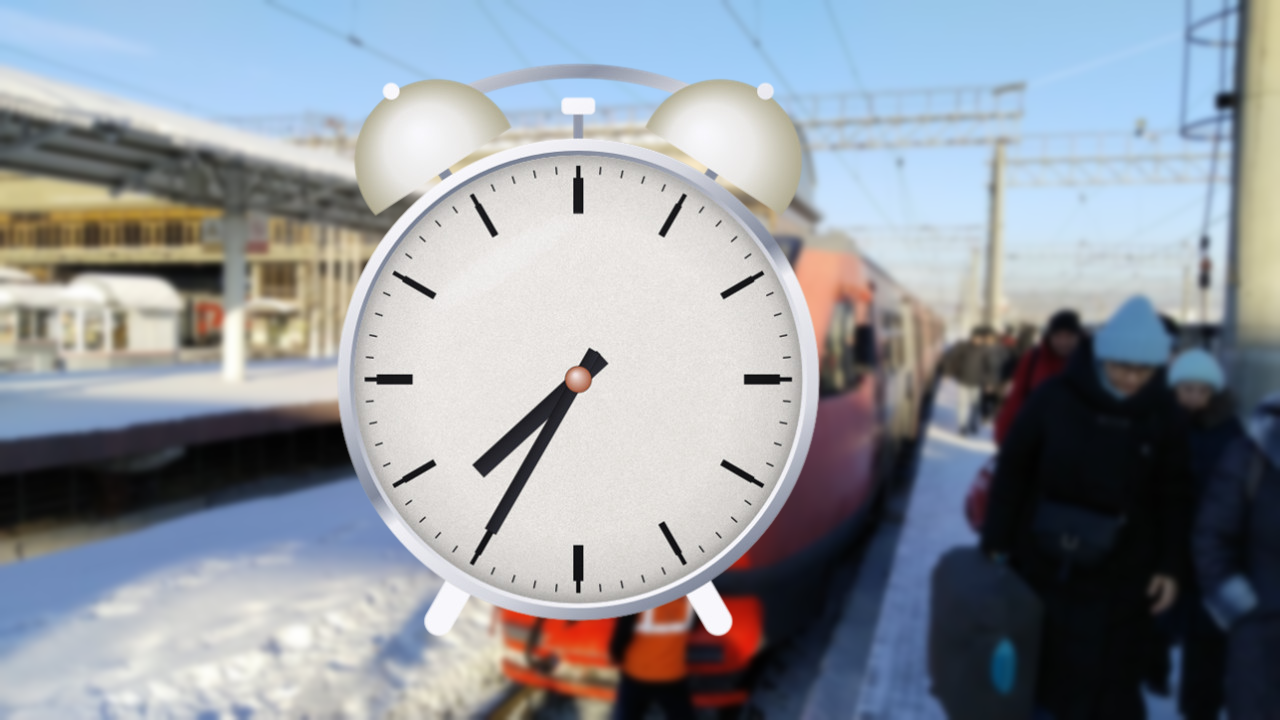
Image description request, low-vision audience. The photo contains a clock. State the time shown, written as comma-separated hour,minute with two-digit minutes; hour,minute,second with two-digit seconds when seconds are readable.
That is 7,35
